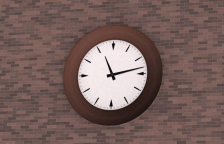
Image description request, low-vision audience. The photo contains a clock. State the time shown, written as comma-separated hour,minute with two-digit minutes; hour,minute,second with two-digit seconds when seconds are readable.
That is 11,13
